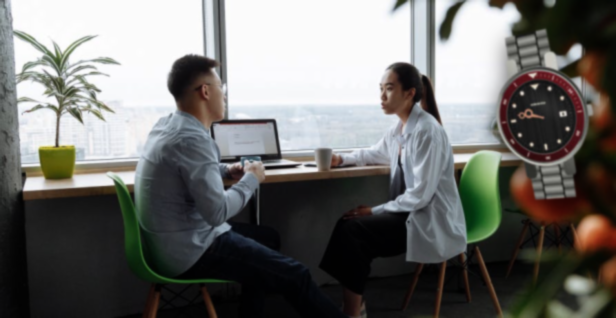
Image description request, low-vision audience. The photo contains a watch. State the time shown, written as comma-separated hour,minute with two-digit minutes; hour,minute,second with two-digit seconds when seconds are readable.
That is 9,47
